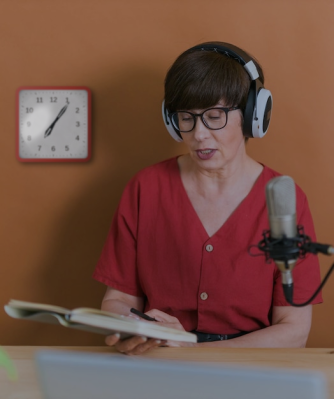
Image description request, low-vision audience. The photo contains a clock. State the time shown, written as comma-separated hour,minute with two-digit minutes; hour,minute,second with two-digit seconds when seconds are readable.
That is 7,06
